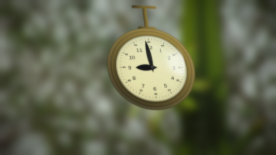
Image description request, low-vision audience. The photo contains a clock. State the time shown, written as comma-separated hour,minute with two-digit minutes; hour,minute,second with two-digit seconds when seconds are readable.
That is 8,59
